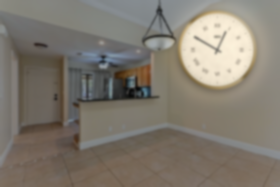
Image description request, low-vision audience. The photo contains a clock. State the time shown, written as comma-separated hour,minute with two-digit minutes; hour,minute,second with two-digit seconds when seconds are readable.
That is 12,50
